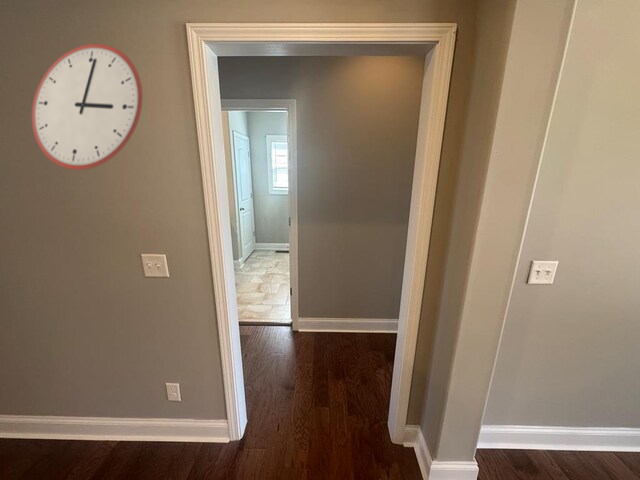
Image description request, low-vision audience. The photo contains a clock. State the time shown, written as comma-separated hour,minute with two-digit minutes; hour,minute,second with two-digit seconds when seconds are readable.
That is 3,01
